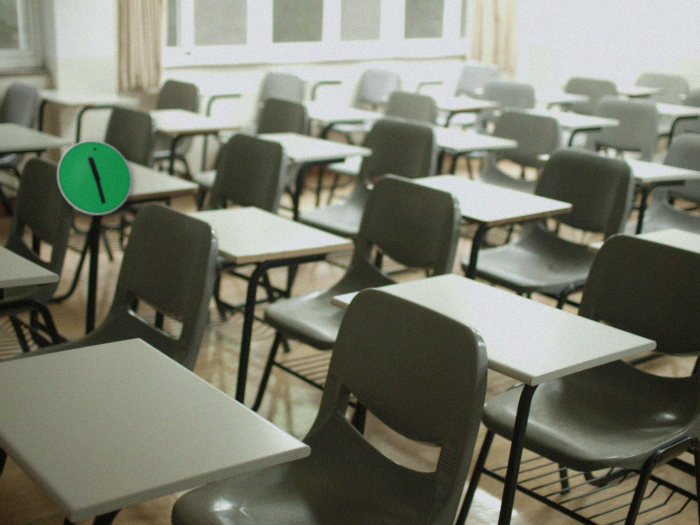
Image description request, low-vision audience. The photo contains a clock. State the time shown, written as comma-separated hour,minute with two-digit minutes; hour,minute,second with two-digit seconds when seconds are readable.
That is 11,28
